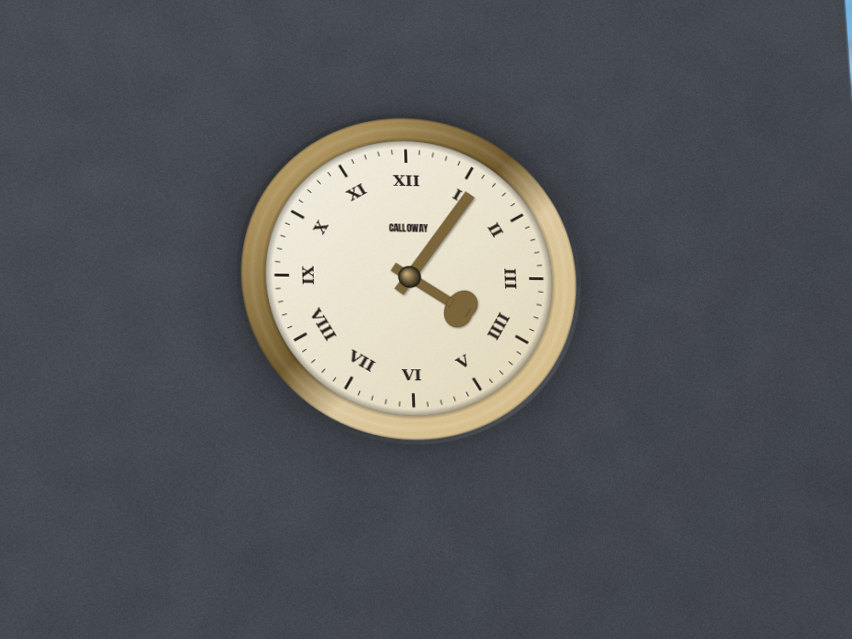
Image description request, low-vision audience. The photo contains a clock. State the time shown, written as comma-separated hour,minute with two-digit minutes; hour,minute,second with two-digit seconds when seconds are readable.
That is 4,06
